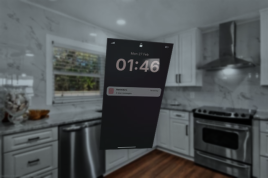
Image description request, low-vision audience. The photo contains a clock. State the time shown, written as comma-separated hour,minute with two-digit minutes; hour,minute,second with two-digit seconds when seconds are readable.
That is 1,46
